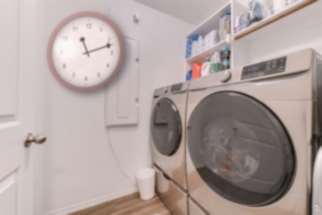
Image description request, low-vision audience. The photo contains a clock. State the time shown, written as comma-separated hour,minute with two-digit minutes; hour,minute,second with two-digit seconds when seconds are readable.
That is 11,12
